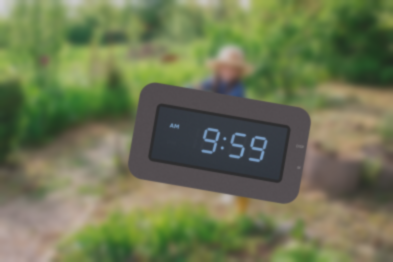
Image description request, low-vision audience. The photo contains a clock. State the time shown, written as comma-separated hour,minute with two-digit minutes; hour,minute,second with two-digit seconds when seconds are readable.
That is 9,59
